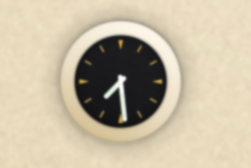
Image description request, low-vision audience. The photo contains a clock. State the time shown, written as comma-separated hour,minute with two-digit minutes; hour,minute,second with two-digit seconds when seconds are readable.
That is 7,29
